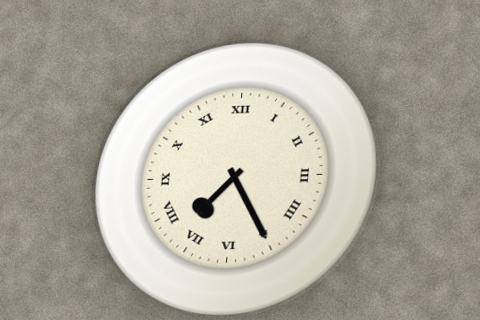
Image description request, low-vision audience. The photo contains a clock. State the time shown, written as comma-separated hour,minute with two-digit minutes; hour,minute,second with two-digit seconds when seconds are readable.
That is 7,25
